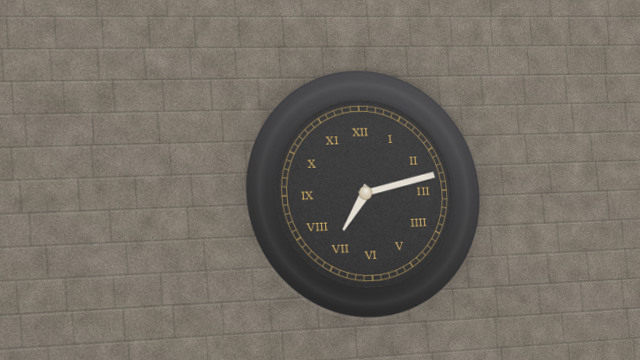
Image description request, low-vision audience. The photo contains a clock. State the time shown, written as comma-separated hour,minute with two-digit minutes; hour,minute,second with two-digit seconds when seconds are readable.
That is 7,13
